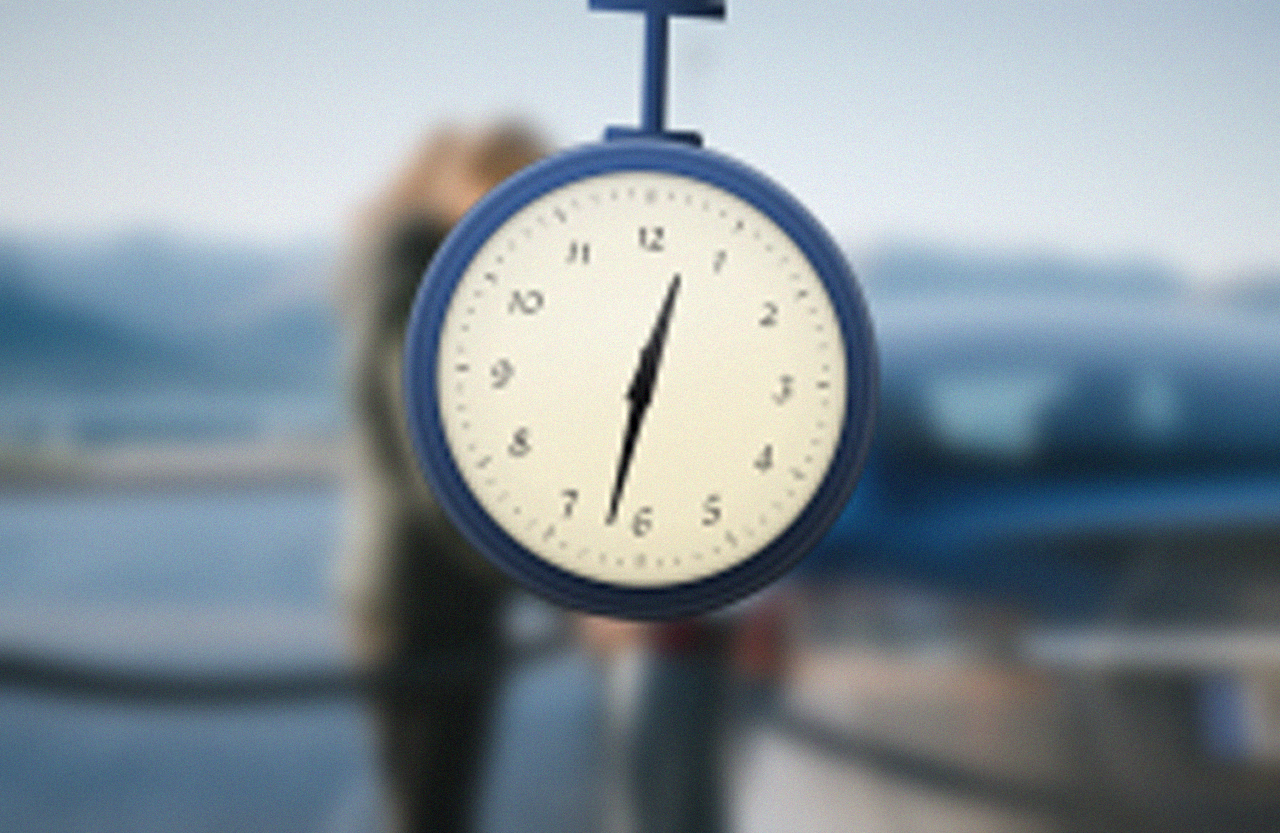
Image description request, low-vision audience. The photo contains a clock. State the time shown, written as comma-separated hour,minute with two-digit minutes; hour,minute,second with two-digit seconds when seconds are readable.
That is 12,32
